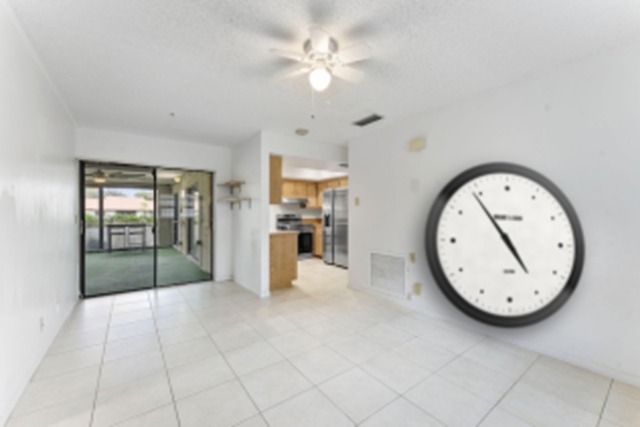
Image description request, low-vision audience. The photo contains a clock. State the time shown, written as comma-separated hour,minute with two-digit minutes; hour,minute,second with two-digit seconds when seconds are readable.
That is 4,54
